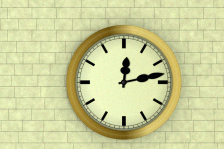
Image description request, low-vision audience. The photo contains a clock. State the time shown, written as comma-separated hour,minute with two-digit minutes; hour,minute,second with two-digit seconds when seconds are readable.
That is 12,13
